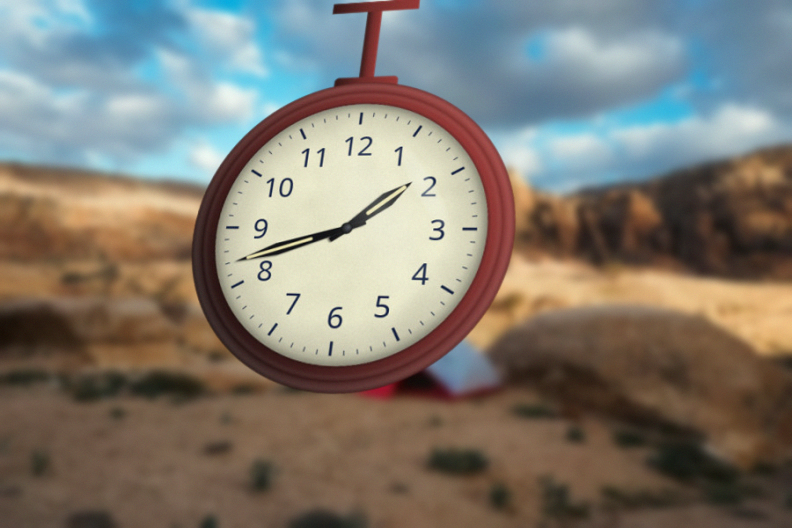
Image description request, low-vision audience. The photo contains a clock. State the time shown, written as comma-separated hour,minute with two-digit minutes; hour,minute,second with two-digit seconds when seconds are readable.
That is 1,42
